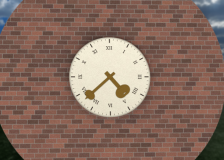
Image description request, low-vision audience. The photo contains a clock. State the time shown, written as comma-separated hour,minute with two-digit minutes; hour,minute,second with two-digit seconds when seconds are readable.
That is 4,38
